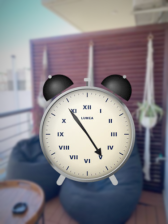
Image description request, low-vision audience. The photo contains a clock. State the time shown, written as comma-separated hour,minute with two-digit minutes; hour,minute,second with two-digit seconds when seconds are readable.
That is 4,54
